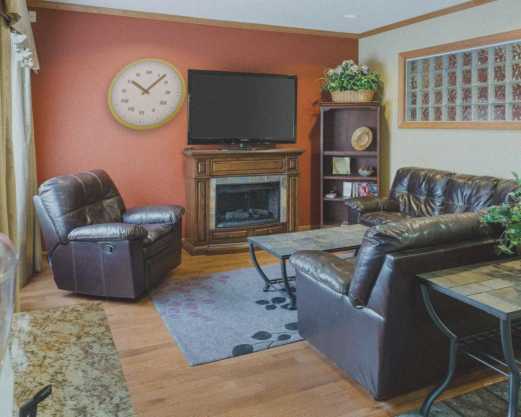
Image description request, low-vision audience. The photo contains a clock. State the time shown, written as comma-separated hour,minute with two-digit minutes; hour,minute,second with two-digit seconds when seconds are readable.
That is 10,07
